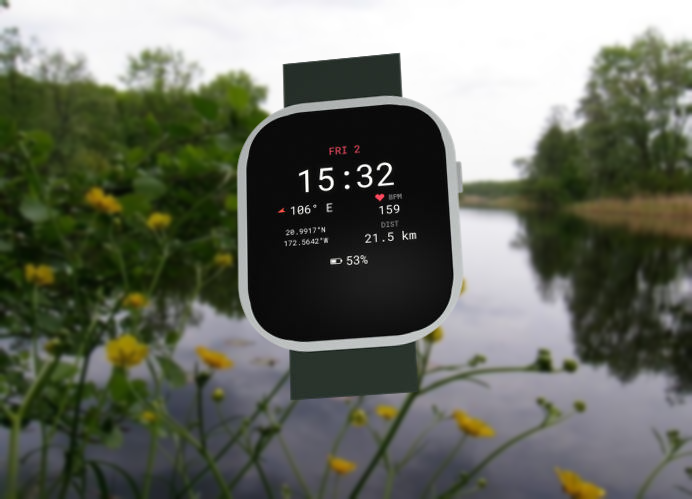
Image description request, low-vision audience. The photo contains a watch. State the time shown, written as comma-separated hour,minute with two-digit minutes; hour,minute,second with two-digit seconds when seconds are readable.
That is 15,32
